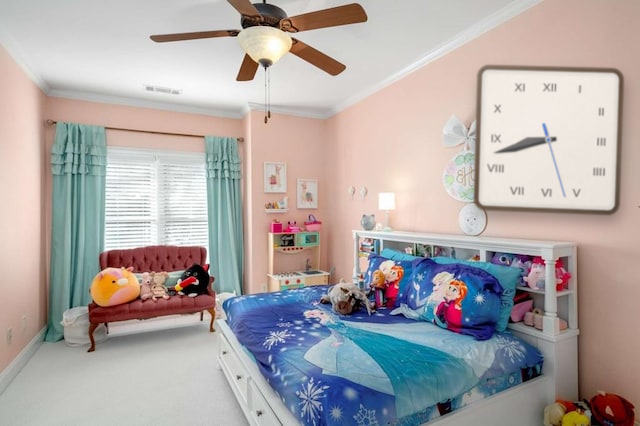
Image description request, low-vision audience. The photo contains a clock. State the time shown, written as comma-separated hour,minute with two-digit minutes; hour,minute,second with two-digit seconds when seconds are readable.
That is 8,42,27
